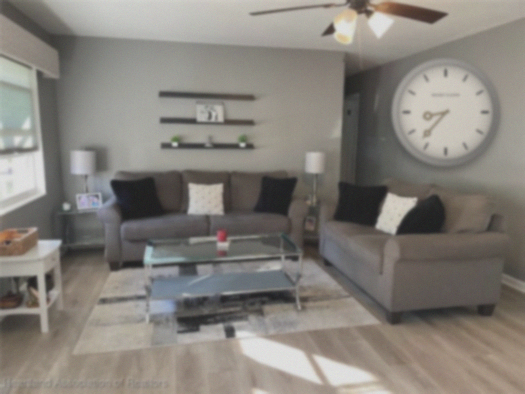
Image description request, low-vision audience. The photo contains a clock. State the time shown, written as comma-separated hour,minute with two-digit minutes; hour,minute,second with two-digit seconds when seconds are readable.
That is 8,37
